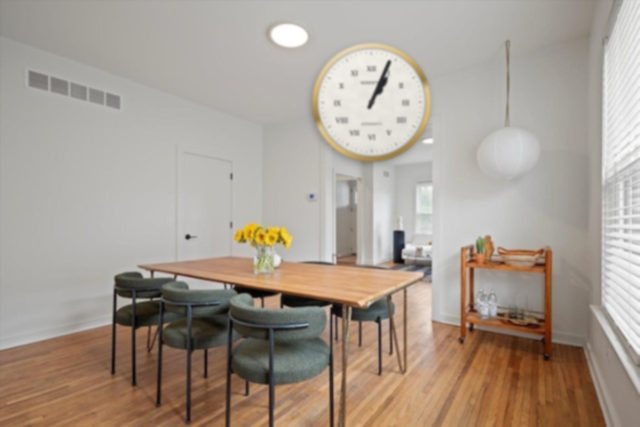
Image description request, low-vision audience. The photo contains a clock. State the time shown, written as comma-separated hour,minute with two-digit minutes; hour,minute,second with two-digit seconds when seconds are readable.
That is 1,04
